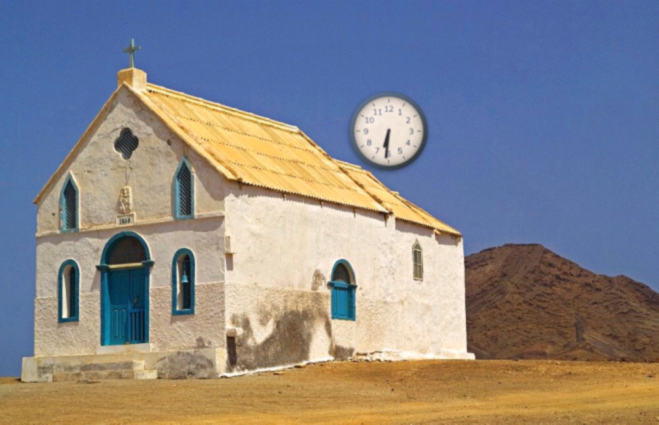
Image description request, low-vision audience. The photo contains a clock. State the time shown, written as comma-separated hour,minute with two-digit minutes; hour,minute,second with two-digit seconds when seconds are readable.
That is 6,31
